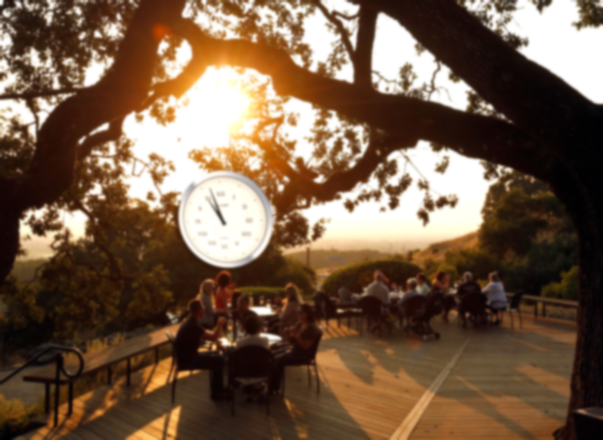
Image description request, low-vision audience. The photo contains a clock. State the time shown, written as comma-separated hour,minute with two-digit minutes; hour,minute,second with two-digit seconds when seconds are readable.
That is 10,57
